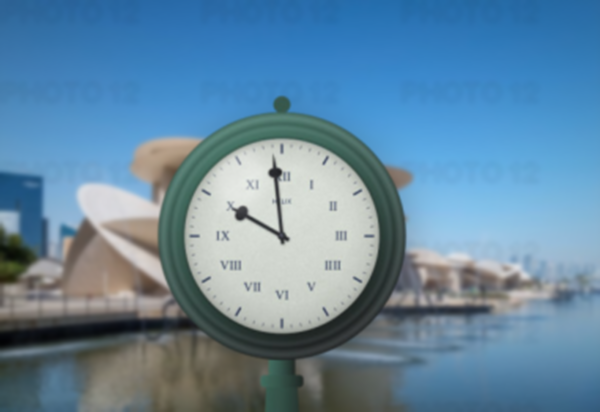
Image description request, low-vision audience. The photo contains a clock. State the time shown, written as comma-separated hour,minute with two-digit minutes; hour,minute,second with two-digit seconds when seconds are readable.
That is 9,59
